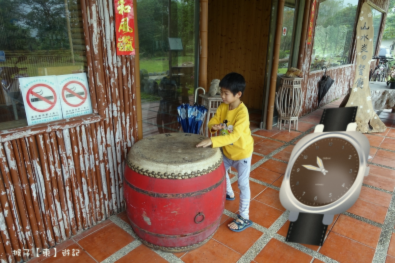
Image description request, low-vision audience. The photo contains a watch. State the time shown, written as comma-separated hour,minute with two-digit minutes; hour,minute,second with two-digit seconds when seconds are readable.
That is 10,47
